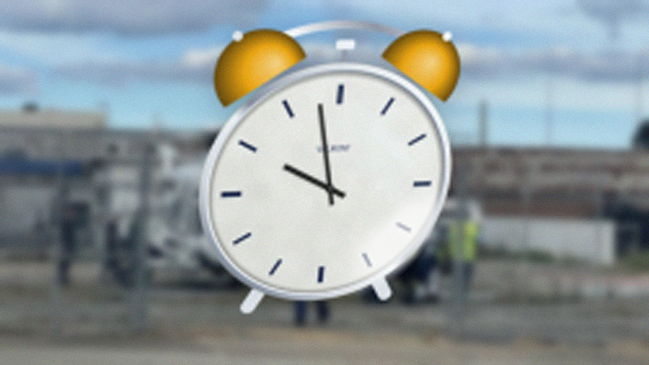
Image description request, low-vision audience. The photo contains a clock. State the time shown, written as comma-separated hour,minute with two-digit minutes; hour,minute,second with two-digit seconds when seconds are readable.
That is 9,58
